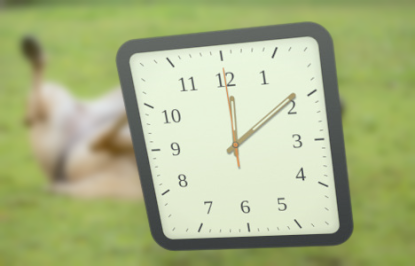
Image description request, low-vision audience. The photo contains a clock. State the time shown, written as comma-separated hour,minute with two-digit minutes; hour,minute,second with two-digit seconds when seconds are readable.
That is 12,09,00
